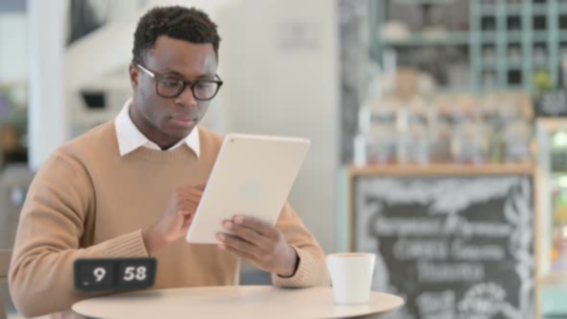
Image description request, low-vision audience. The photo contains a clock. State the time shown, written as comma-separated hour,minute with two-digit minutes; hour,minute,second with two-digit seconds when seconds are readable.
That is 9,58
